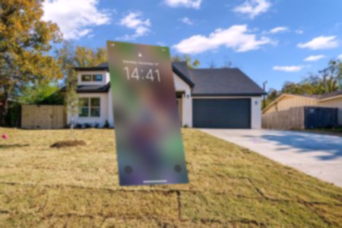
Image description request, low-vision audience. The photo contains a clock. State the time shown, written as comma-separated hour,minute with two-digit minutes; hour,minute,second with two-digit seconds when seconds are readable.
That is 14,41
